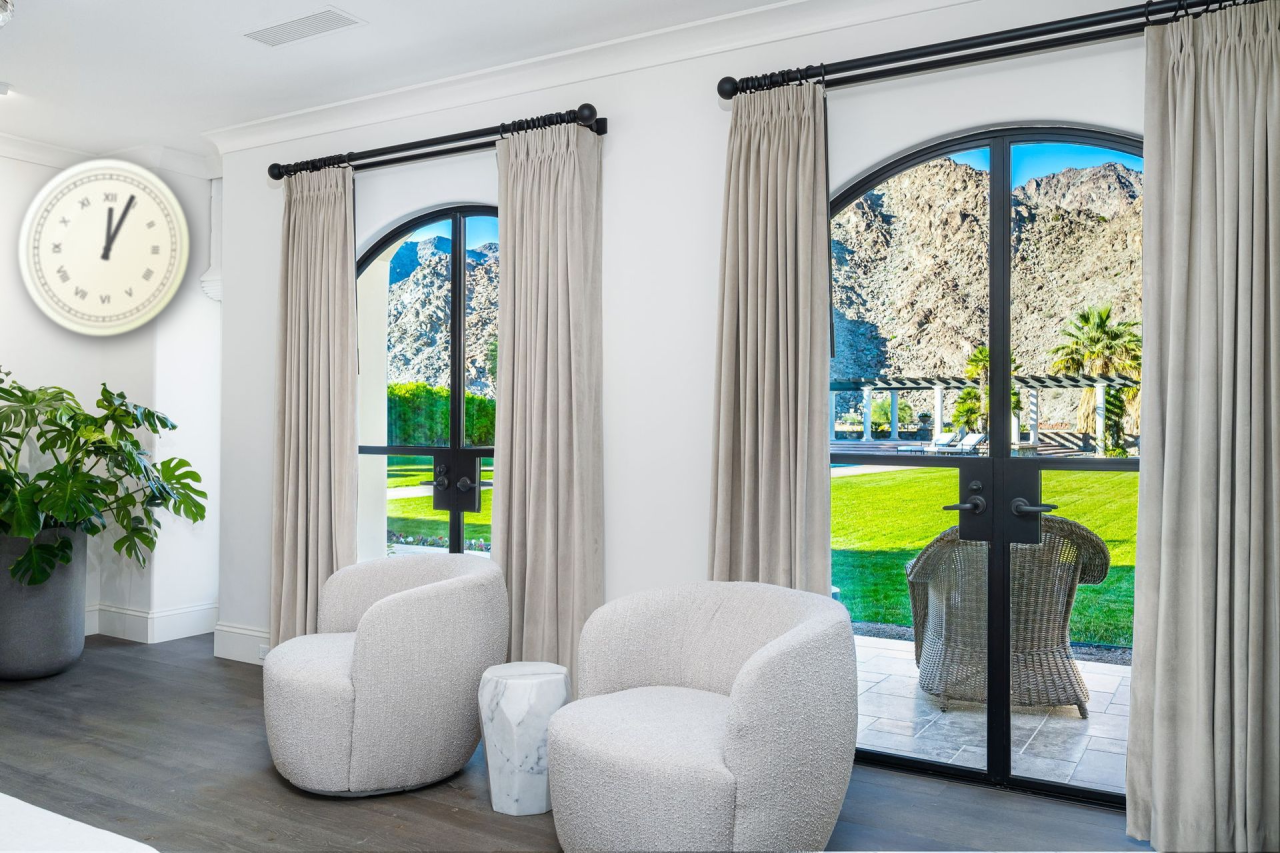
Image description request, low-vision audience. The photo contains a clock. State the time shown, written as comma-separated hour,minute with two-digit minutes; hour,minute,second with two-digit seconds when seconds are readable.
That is 12,04
